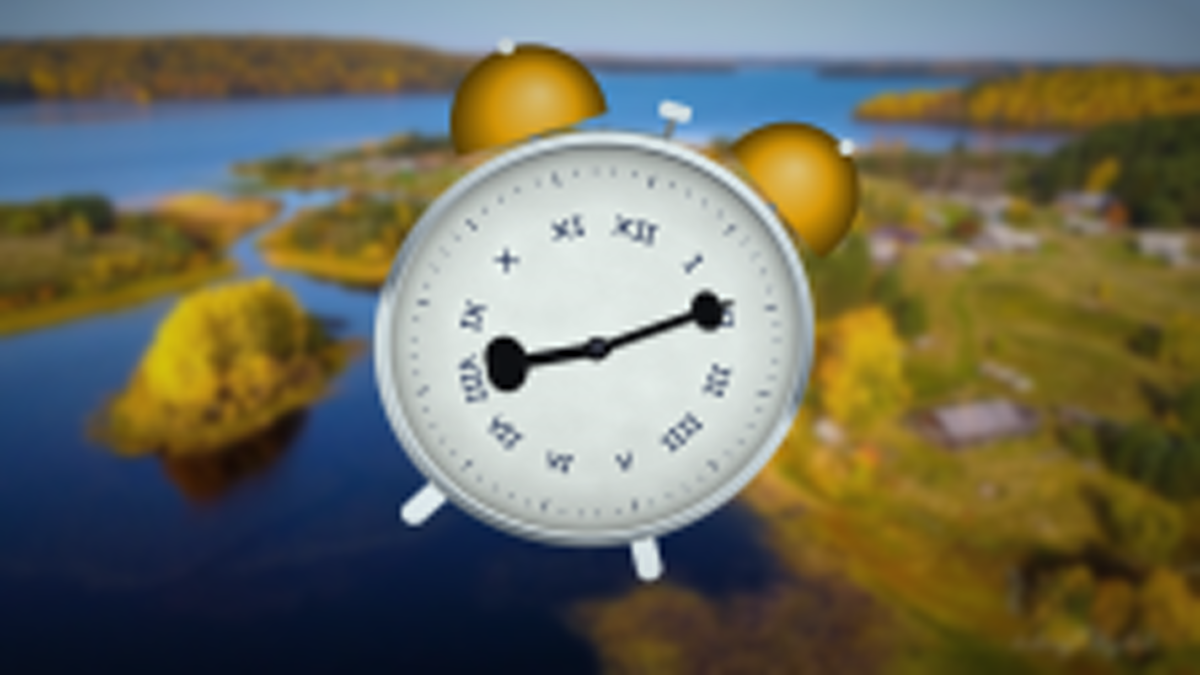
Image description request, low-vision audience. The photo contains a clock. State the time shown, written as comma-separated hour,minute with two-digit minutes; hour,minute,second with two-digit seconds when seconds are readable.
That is 8,09
